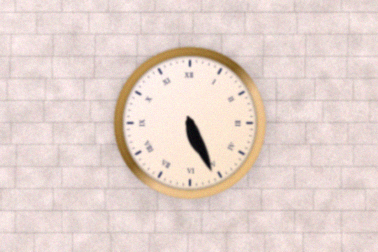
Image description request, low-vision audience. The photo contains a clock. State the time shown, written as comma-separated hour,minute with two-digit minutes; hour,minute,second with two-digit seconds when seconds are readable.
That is 5,26
